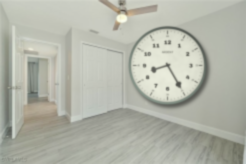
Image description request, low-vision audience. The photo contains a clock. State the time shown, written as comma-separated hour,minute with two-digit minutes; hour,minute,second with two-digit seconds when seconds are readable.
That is 8,25
